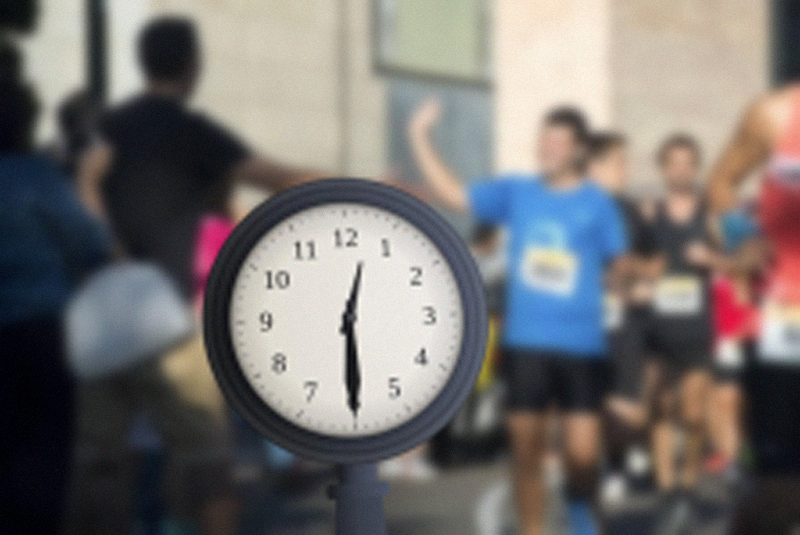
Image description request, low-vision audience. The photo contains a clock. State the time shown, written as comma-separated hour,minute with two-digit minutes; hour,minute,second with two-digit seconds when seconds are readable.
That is 12,30
